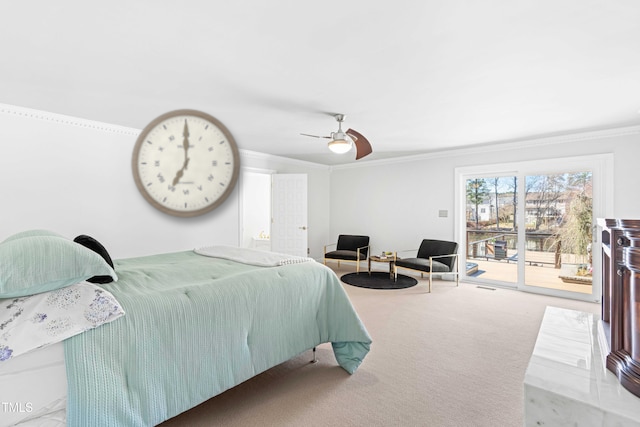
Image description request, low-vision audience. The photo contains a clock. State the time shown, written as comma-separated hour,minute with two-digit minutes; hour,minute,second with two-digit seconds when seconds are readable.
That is 7,00
